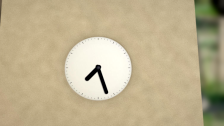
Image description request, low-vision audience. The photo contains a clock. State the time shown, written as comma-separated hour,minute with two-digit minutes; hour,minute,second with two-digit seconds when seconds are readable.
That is 7,27
